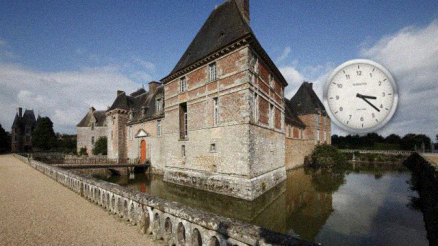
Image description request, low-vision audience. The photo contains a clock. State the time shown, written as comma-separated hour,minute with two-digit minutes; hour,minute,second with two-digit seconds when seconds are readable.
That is 3,22
